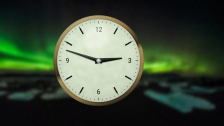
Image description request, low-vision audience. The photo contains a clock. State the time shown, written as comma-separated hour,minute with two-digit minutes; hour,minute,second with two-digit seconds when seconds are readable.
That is 2,48
